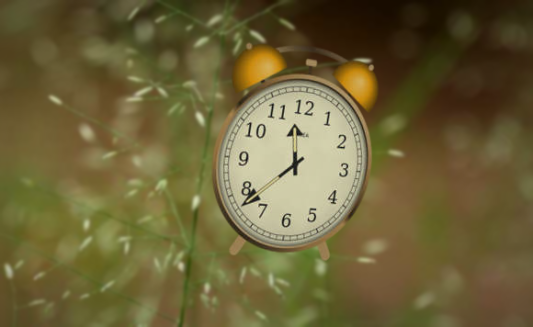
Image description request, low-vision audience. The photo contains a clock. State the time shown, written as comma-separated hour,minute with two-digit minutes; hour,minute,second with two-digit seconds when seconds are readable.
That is 11,38
